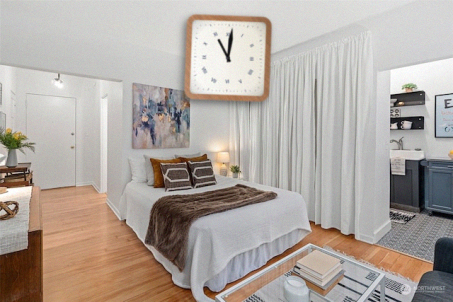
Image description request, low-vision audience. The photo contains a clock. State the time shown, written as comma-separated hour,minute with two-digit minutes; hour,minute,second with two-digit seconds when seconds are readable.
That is 11,01
